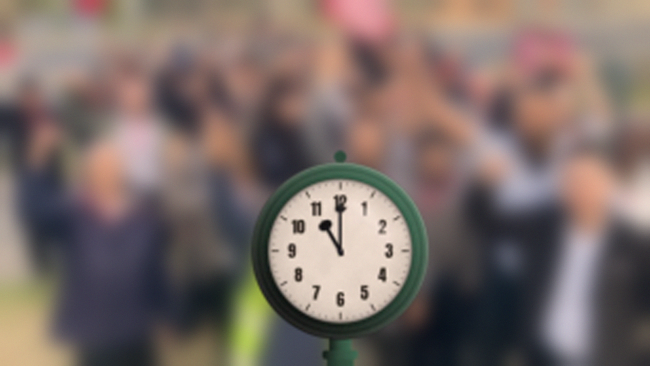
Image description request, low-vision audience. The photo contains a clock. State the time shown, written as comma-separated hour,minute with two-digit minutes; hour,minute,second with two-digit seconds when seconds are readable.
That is 11,00
